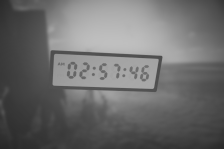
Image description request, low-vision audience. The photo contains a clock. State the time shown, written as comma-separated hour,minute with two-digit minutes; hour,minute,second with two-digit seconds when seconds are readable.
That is 2,57,46
